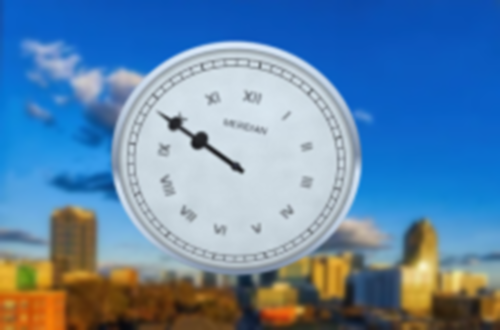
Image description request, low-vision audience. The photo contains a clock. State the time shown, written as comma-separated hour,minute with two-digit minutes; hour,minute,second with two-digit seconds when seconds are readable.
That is 9,49
